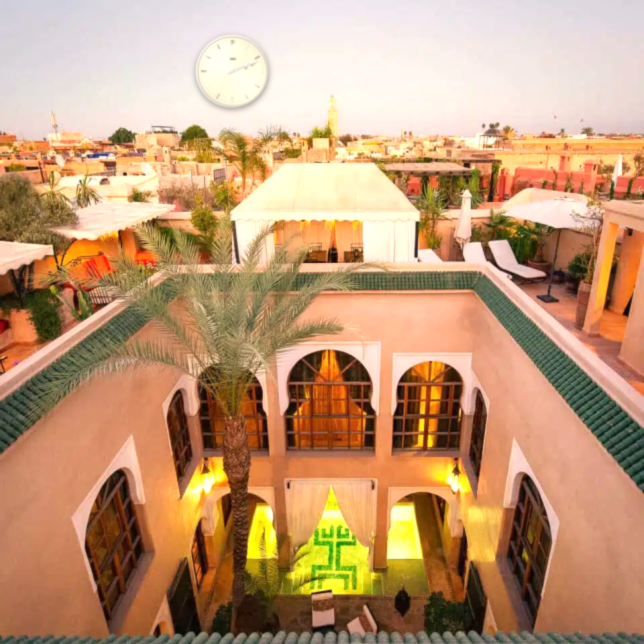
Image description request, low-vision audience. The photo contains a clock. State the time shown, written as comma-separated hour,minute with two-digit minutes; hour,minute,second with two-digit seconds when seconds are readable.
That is 2,11
